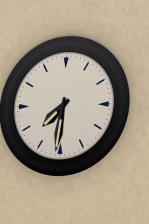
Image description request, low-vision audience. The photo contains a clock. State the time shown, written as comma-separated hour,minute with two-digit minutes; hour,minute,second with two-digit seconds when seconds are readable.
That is 7,31
